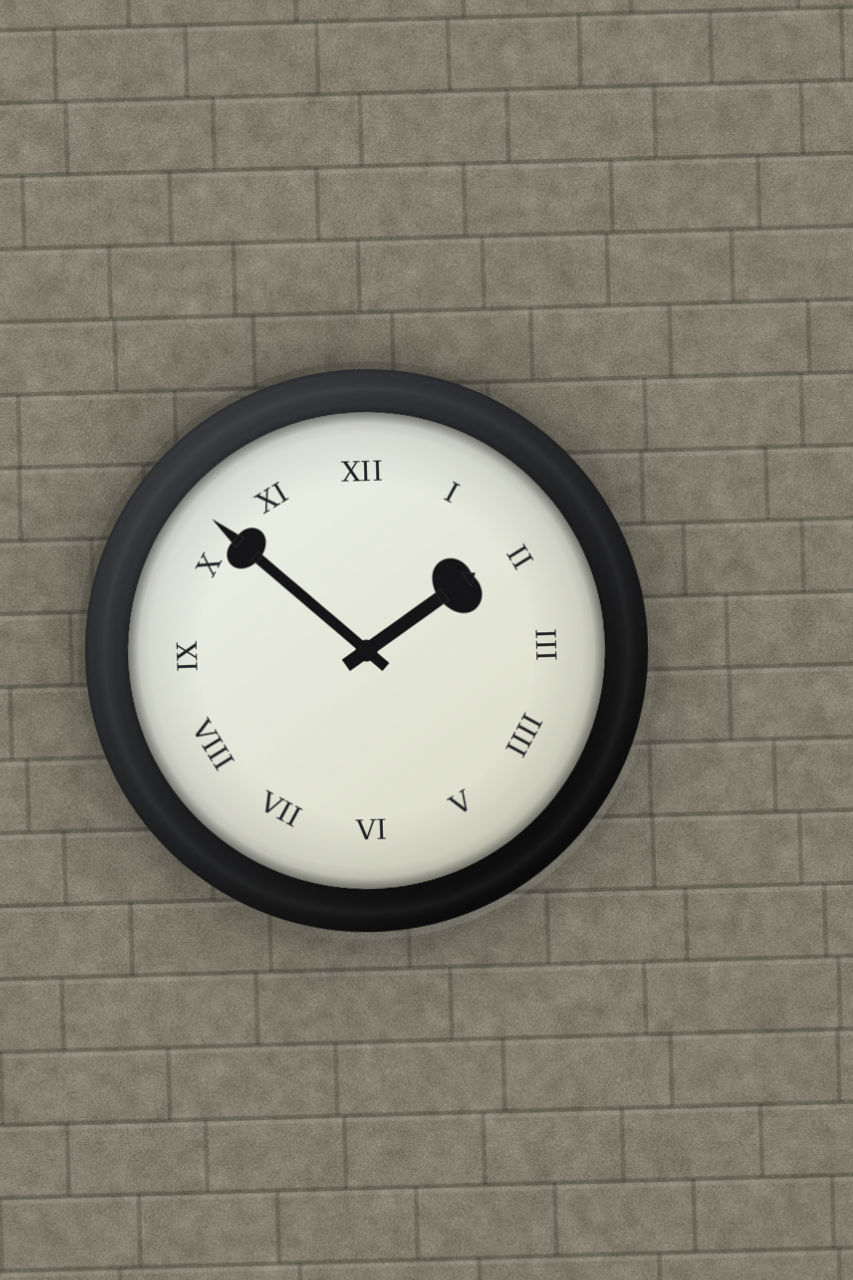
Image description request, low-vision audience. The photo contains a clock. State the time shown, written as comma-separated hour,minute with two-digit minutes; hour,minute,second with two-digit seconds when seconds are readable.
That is 1,52
